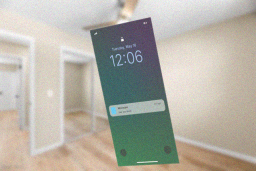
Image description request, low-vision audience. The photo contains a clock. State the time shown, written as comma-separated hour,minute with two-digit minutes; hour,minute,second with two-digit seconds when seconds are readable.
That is 12,06
